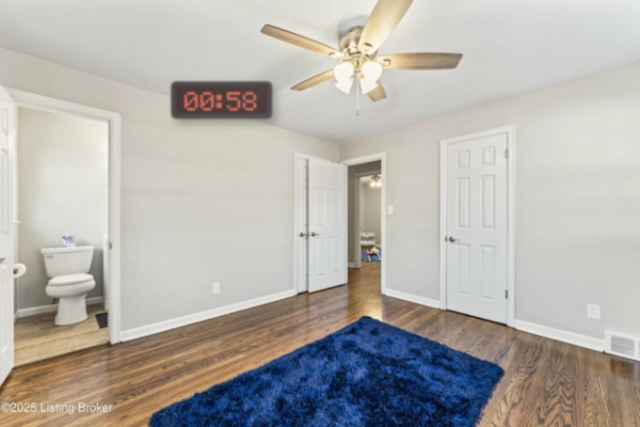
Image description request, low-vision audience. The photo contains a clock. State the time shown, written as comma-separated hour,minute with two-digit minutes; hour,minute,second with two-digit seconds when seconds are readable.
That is 0,58
